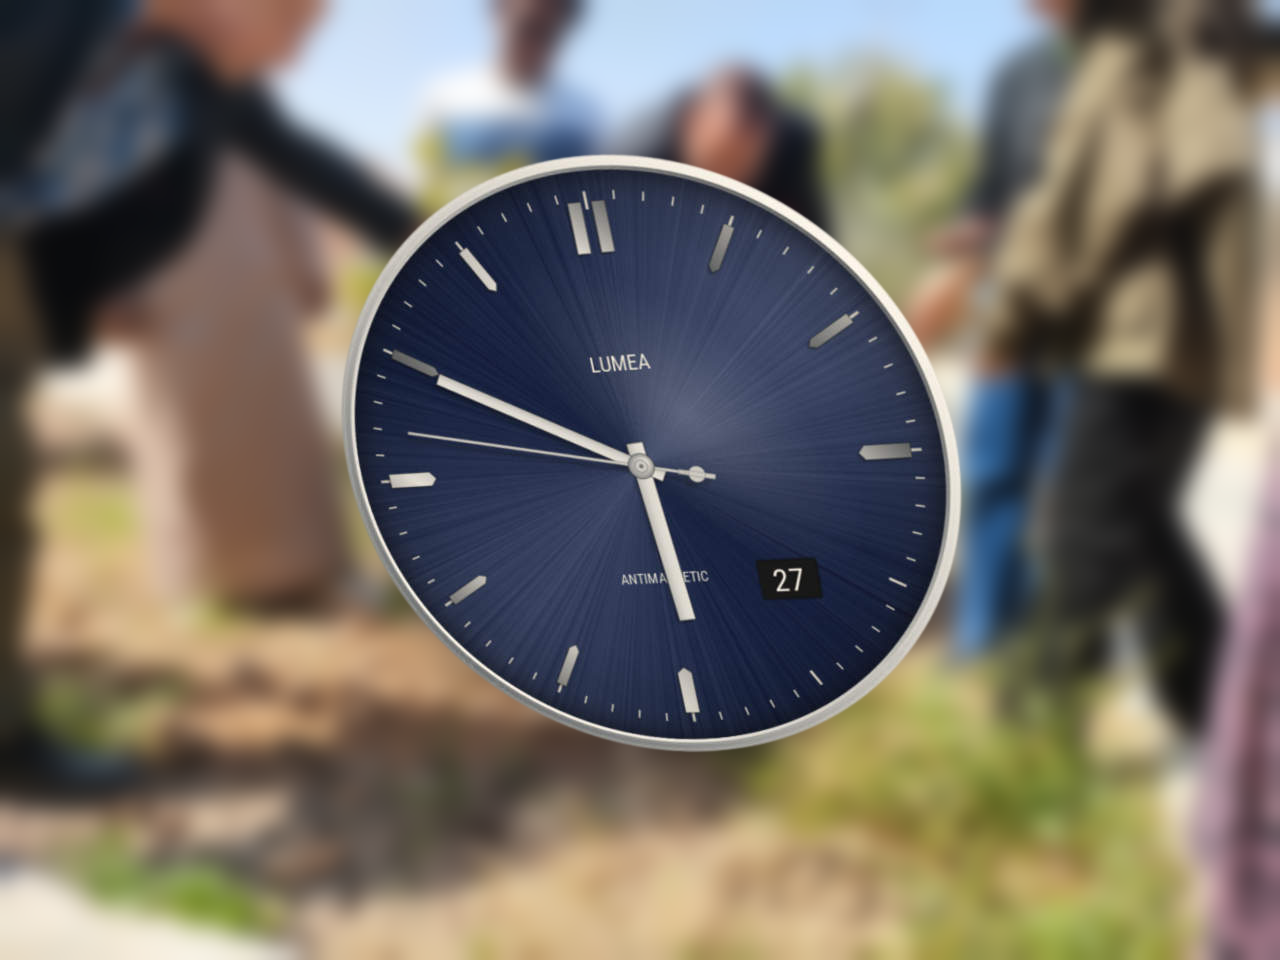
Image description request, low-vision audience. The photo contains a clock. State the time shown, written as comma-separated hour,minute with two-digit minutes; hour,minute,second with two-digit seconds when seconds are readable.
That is 5,49,47
